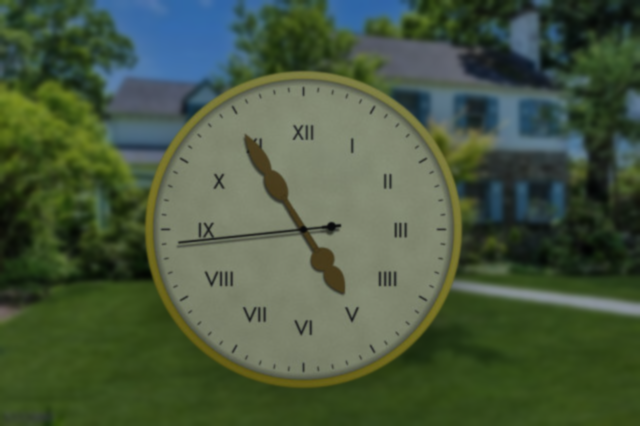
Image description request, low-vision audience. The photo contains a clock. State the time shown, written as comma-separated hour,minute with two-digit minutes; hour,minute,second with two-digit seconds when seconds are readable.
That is 4,54,44
